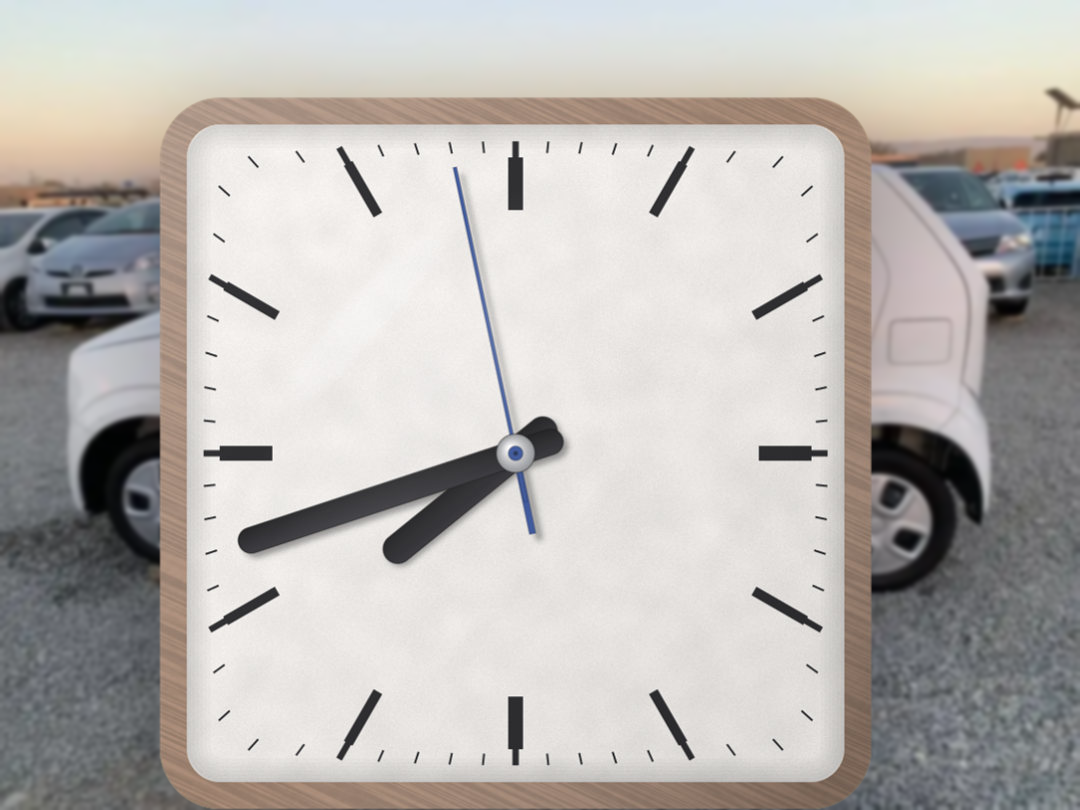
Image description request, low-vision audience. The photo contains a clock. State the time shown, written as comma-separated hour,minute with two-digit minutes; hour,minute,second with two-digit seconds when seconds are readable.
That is 7,41,58
